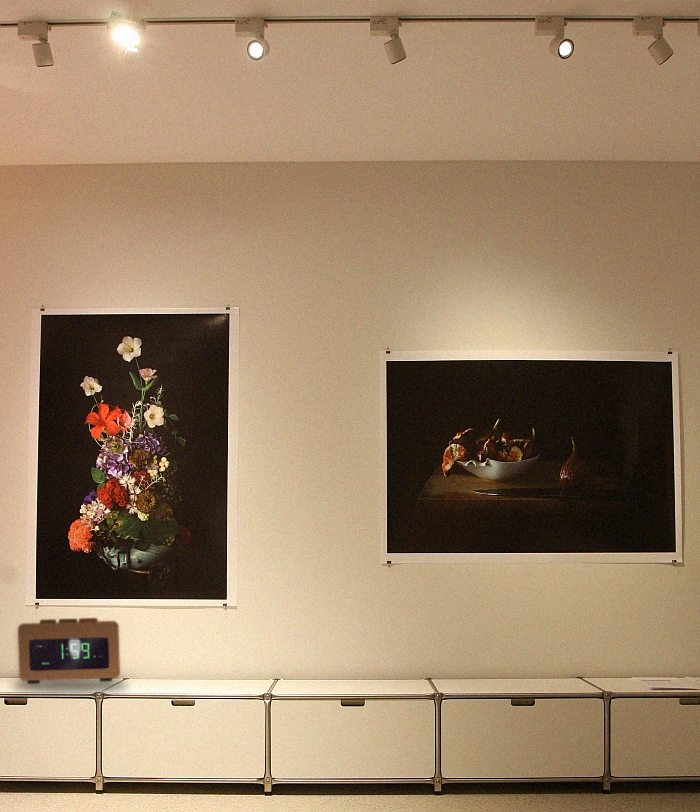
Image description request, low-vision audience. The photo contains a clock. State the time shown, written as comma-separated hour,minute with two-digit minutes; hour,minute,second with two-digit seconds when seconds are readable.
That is 1,59
